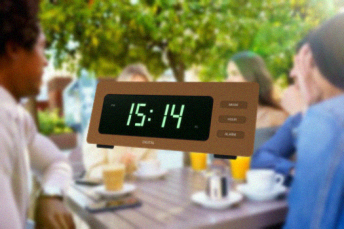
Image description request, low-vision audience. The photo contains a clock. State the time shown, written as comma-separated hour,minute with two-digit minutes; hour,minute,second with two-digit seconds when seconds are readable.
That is 15,14
